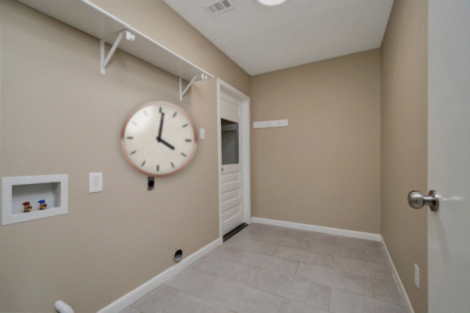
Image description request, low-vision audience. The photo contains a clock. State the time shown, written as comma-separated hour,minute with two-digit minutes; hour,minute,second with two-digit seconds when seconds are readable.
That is 4,01
